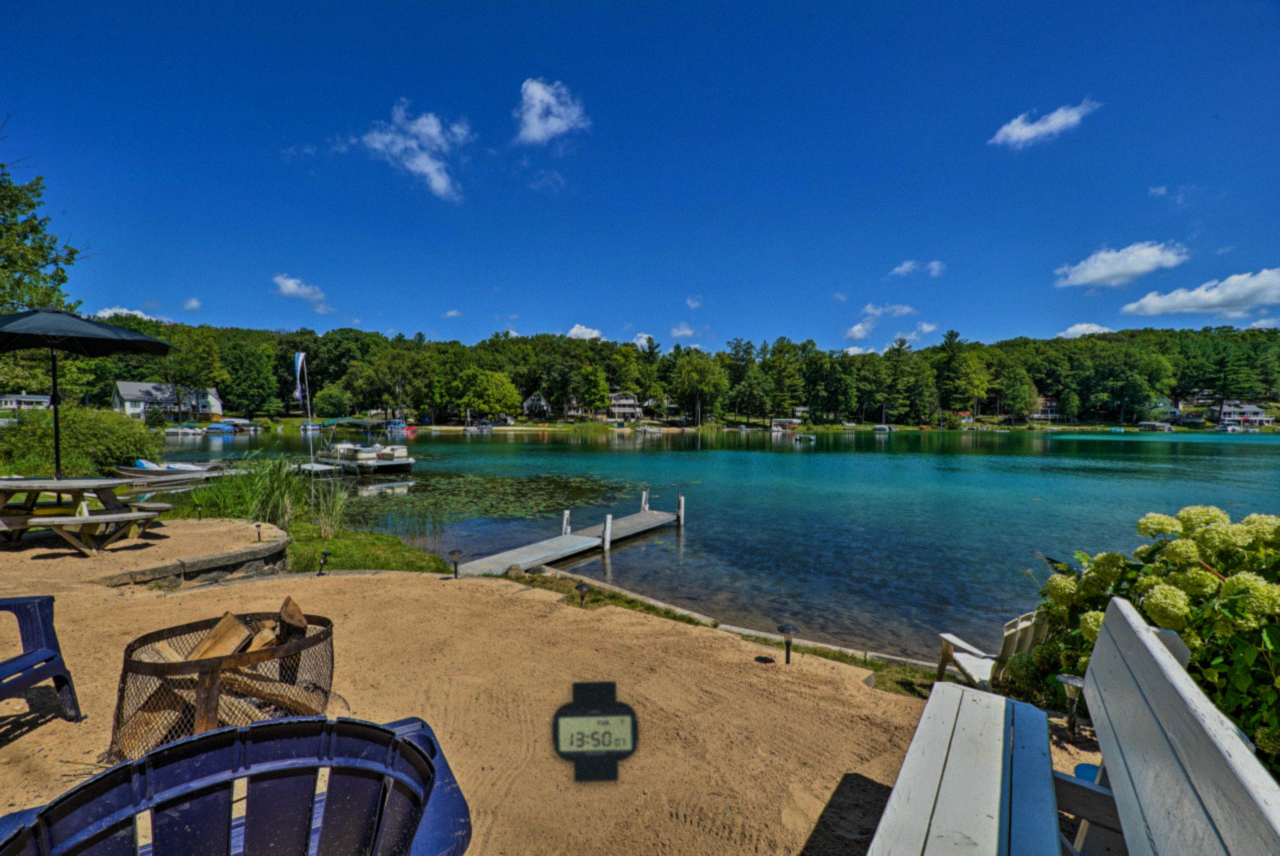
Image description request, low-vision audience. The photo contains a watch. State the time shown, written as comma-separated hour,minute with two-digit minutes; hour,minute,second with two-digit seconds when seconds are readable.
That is 13,50
